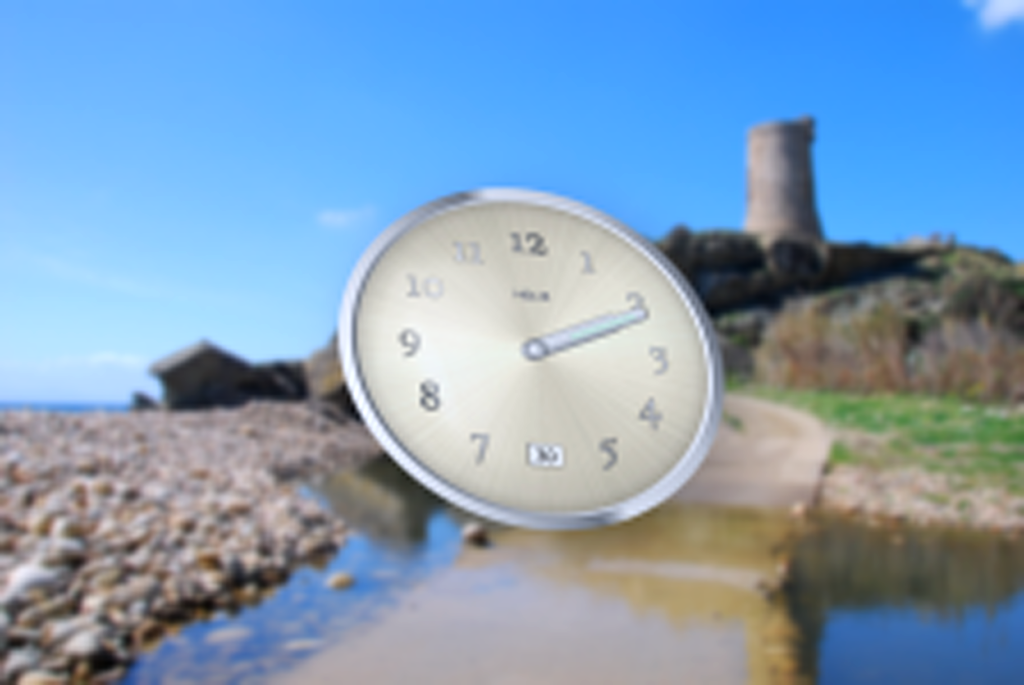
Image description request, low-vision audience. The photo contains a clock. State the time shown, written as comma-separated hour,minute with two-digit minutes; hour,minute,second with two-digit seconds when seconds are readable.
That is 2,11
